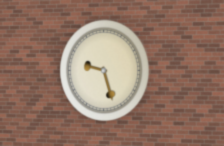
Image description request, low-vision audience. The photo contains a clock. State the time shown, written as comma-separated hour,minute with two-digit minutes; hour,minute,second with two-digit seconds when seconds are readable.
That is 9,27
